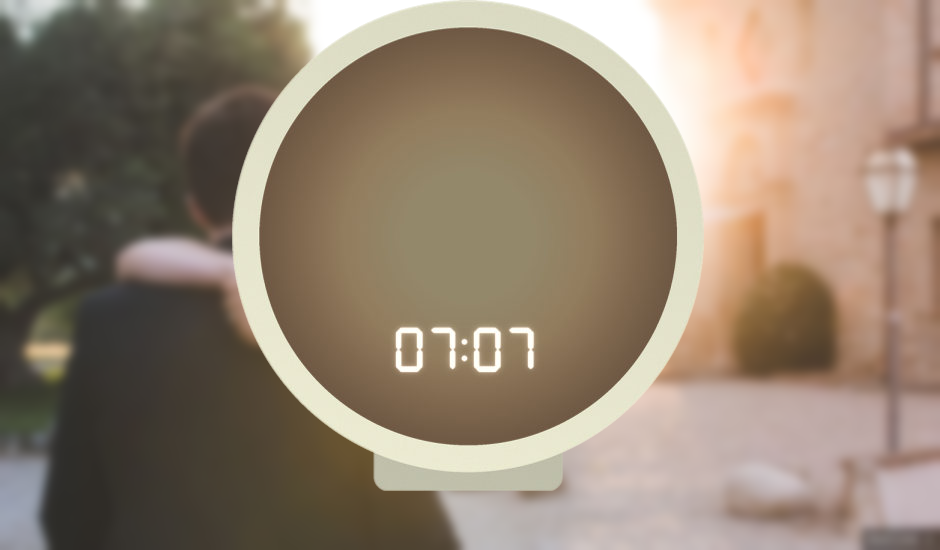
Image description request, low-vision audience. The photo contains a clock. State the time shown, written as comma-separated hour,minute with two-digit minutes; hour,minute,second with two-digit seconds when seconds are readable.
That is 7,07
